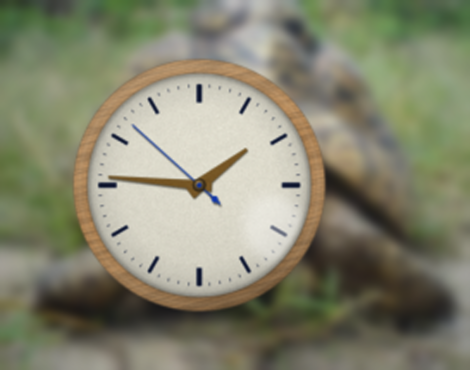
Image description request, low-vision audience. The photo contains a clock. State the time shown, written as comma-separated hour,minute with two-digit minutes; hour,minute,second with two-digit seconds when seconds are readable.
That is 1,45,52
